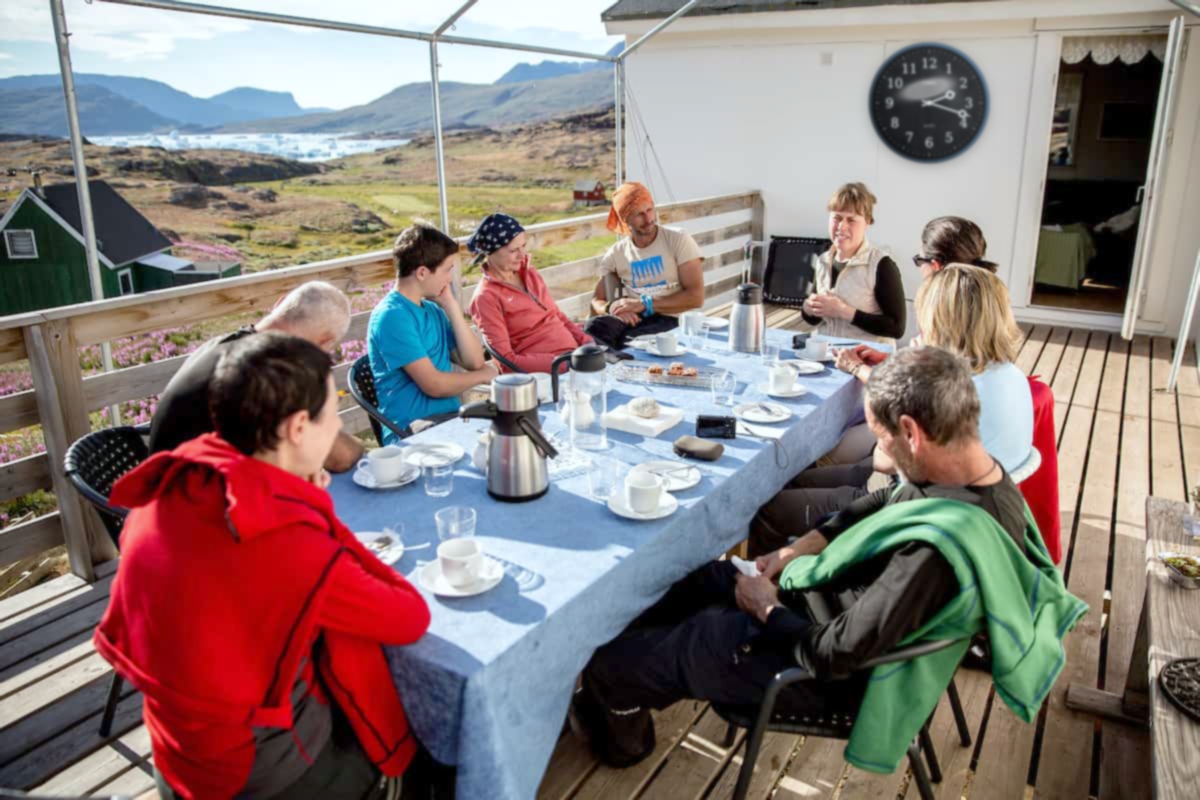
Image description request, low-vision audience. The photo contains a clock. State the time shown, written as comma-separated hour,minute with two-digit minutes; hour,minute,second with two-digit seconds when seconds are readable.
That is 2,18
